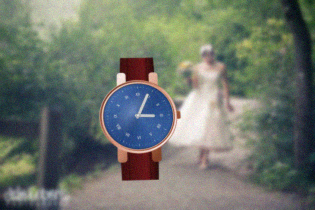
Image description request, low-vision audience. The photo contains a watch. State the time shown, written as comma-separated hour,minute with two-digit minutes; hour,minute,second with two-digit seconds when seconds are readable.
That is 3,04
